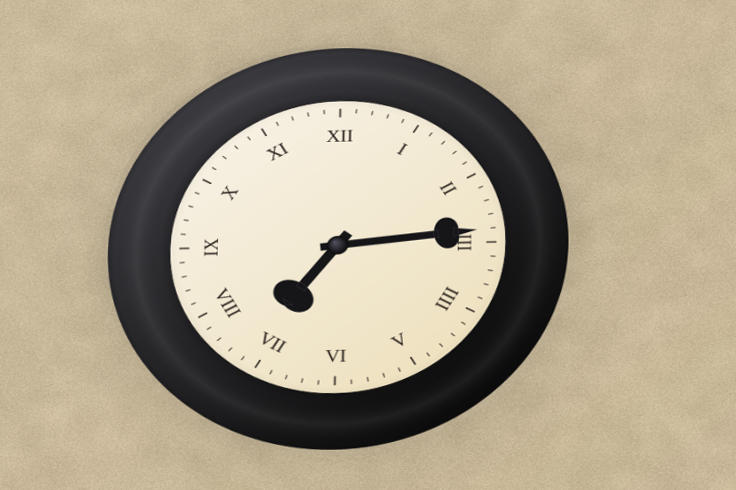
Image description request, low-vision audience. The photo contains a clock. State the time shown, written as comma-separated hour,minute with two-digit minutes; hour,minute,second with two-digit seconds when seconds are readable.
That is 7,14
